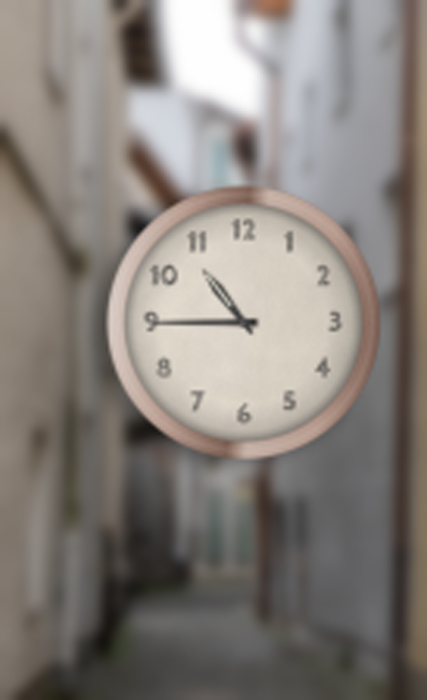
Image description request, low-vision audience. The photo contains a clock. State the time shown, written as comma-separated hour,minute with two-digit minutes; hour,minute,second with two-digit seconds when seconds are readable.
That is 10,45
